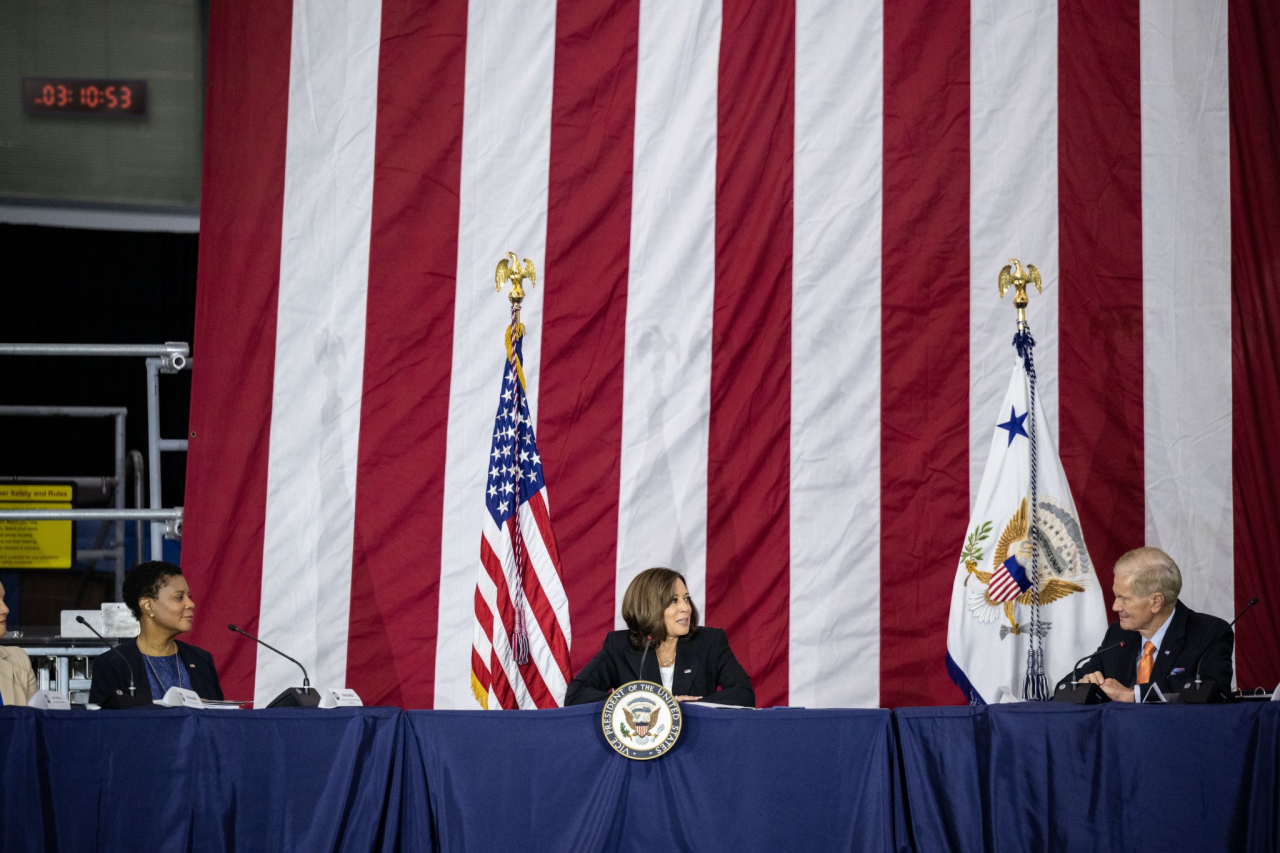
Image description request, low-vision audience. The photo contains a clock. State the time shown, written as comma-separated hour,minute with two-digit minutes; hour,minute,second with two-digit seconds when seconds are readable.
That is 3,10,53
